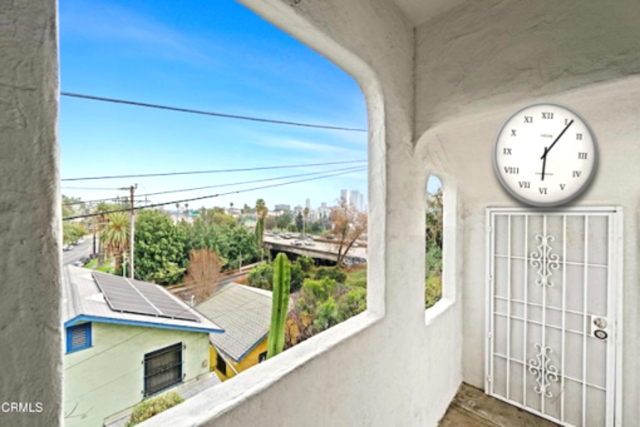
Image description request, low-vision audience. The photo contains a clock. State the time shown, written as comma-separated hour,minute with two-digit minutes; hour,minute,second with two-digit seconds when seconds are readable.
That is 6,06
